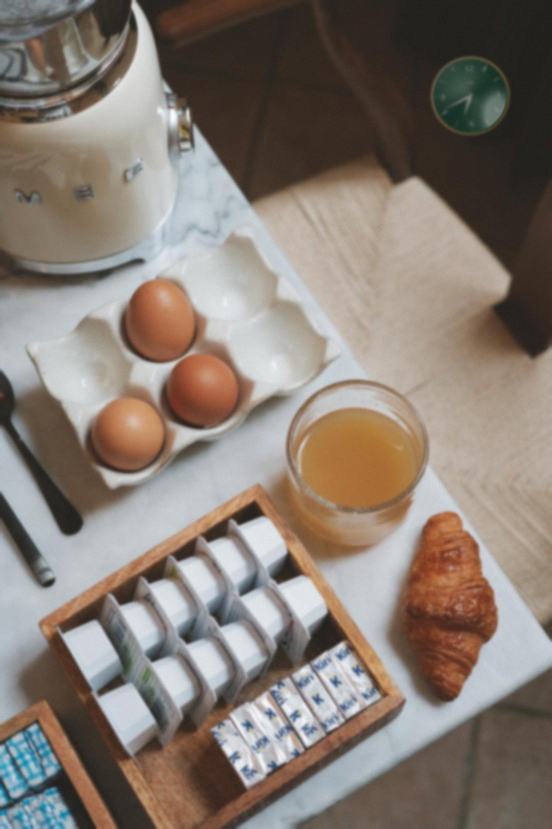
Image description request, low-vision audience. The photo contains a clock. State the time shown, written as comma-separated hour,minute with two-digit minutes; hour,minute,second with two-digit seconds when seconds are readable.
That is 6,41
